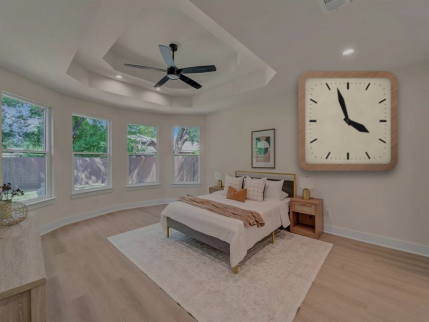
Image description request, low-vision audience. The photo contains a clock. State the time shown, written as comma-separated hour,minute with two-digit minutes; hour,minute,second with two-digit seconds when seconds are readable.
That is 3,57
